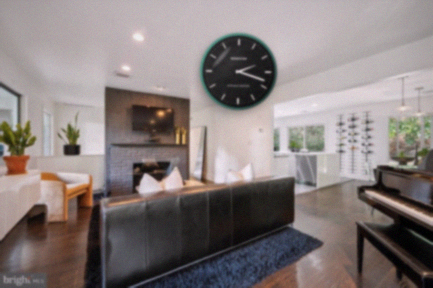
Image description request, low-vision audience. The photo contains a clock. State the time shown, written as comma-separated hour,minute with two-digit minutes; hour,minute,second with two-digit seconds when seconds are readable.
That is 2,18
